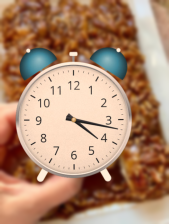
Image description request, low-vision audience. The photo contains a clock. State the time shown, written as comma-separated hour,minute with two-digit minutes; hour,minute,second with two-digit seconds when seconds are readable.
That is 4,17
